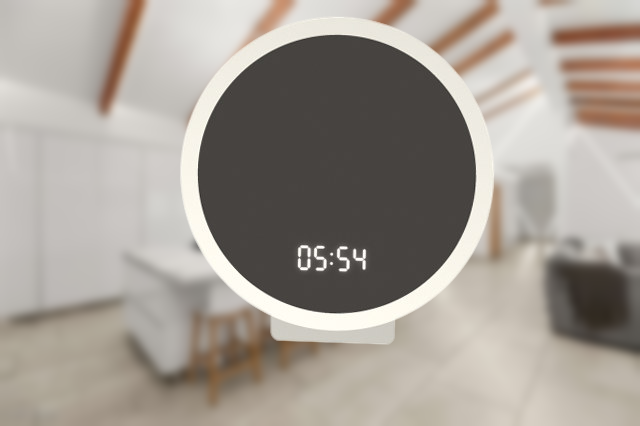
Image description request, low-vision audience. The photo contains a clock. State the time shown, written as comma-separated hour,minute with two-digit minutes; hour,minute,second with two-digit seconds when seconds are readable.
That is 5,54
